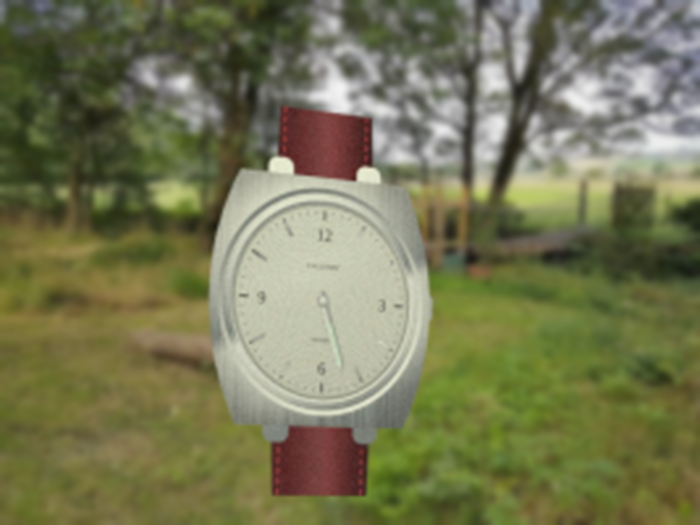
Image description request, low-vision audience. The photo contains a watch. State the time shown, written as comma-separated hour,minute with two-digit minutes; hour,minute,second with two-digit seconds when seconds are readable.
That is 5,27
